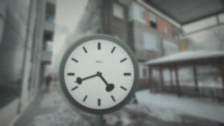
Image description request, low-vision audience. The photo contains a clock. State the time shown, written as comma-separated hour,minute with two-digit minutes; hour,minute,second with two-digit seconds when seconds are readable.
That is 4,42
